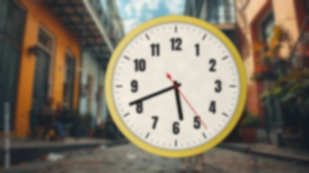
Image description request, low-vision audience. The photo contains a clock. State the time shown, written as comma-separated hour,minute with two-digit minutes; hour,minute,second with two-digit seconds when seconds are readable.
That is 5,41,24
